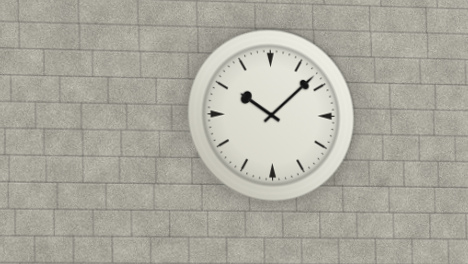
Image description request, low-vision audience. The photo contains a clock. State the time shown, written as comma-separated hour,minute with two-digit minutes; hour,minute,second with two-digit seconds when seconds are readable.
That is 10,08
